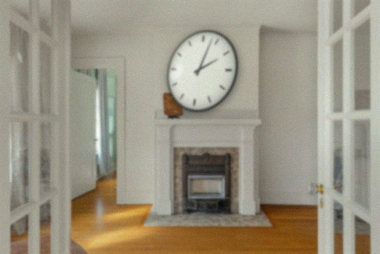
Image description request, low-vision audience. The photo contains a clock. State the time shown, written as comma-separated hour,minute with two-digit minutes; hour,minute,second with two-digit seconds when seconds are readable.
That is 2,03
